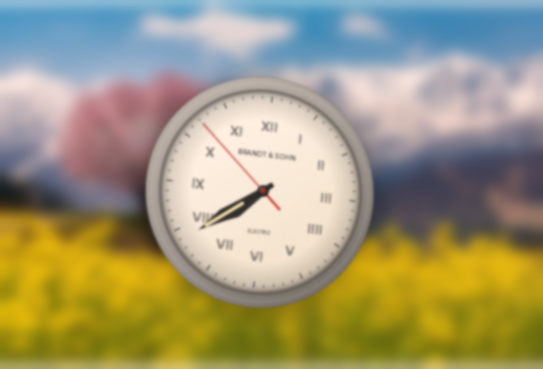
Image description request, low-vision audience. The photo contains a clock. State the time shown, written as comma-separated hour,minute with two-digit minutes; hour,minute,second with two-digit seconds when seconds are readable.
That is 7,38,52
